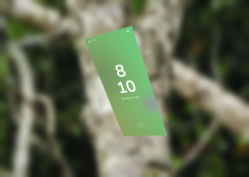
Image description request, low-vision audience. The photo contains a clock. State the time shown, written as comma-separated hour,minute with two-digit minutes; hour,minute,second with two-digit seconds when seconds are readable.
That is 8,10
